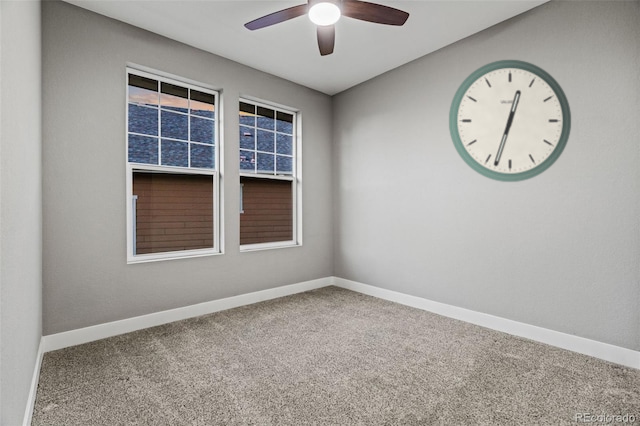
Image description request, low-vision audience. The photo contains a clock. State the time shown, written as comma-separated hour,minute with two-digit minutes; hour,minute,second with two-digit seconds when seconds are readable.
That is 12,33
